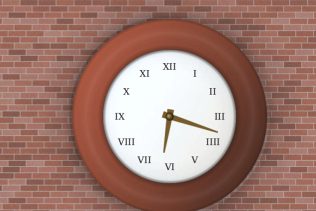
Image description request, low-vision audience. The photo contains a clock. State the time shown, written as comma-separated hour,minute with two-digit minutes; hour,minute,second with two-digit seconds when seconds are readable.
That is 6,18
